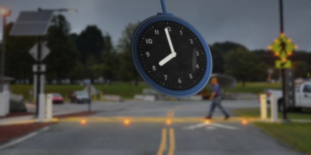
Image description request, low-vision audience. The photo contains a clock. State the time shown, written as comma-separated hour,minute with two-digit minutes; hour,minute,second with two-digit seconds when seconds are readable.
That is 7,59
